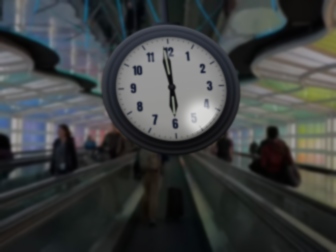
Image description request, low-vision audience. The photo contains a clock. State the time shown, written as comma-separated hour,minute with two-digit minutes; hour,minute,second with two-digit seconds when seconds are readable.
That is 5,59
